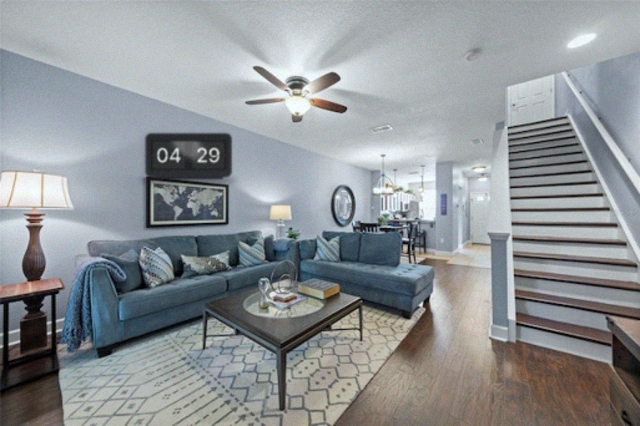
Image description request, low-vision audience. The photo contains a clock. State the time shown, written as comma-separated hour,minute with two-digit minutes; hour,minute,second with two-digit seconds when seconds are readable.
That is 4,29
